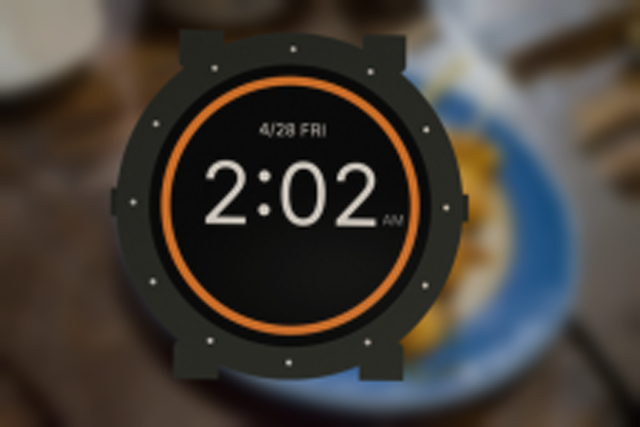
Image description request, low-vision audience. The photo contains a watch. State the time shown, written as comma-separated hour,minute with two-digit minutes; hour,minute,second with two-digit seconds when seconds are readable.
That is 2,02
